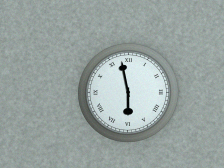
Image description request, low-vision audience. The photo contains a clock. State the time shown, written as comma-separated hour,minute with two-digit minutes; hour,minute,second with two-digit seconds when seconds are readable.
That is 5,58
